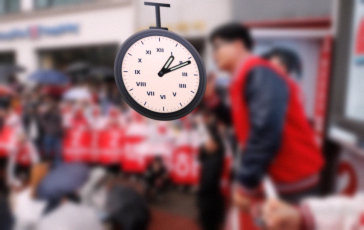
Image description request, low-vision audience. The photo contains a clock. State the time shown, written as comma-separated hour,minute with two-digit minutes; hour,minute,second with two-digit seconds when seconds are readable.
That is 1,11
